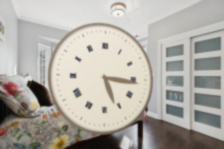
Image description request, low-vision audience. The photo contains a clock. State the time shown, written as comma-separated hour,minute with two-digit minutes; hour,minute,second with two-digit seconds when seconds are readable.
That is 5,16
